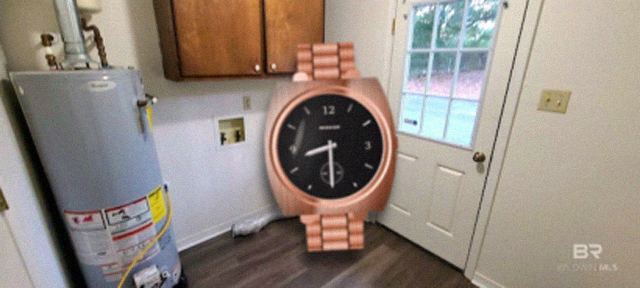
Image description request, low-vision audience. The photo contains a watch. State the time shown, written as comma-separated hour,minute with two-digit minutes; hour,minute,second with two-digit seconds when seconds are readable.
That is 8,30
